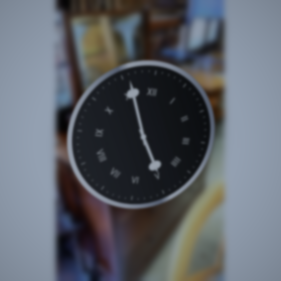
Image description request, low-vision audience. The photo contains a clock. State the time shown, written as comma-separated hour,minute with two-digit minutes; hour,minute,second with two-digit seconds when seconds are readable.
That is 4,56
